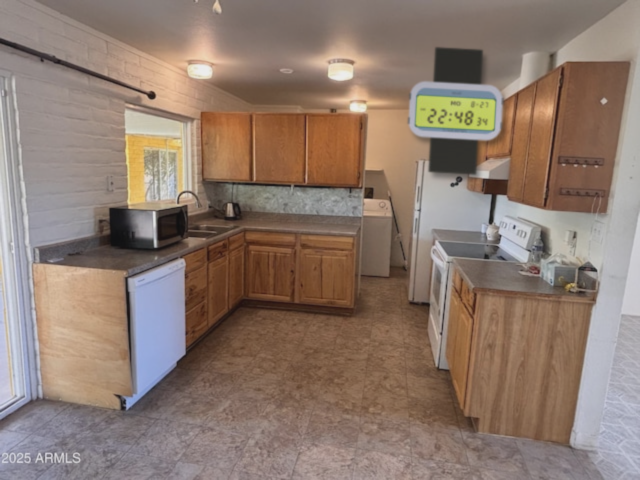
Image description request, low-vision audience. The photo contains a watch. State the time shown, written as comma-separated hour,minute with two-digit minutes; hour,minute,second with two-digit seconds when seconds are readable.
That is 22,48
